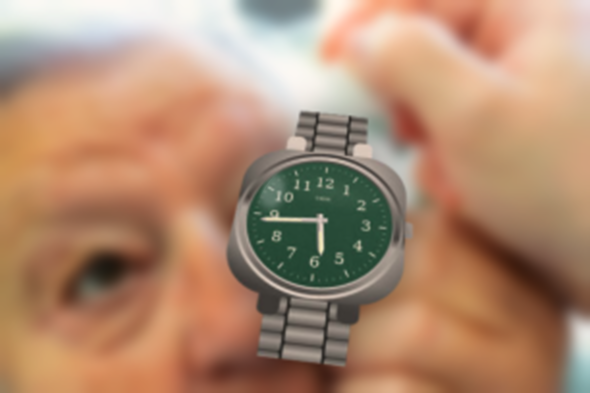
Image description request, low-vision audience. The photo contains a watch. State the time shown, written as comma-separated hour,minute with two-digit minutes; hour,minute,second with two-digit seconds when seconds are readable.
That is 5,44
